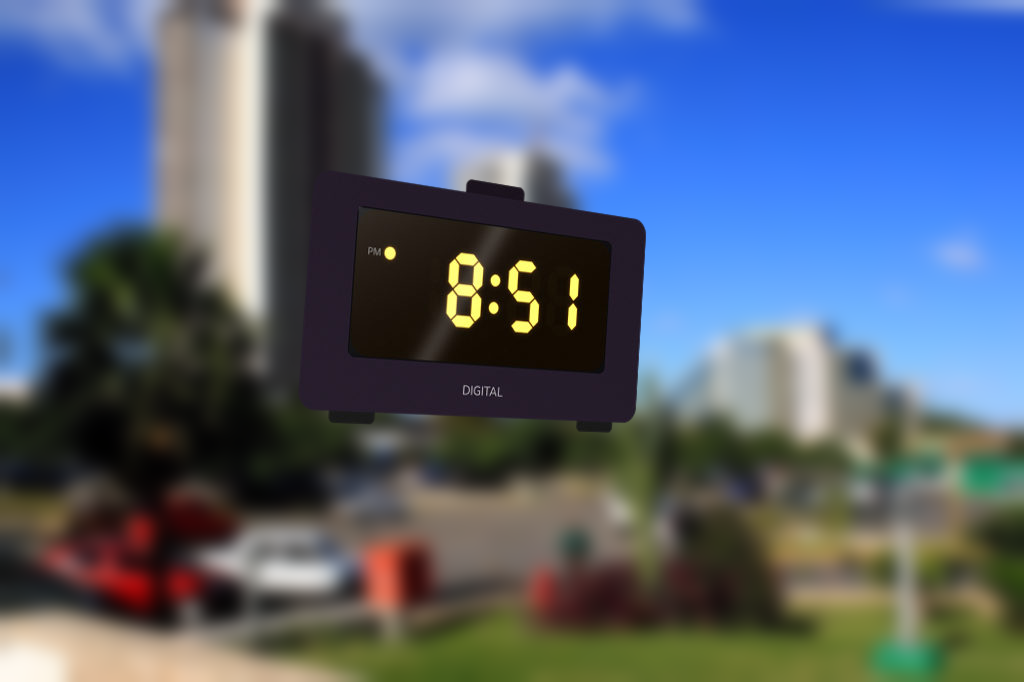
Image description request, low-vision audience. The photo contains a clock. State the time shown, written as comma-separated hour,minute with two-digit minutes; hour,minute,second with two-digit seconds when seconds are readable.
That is 8,51
